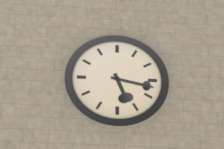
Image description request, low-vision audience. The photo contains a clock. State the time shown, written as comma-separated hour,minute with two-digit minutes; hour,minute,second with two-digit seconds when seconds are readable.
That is 5,17
